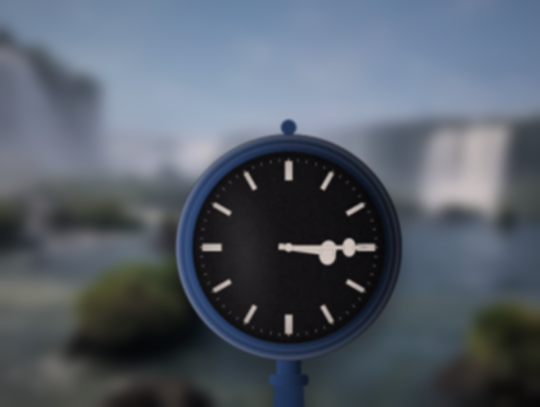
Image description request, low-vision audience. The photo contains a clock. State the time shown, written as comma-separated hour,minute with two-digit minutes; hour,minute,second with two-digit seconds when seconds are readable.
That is 3,15
